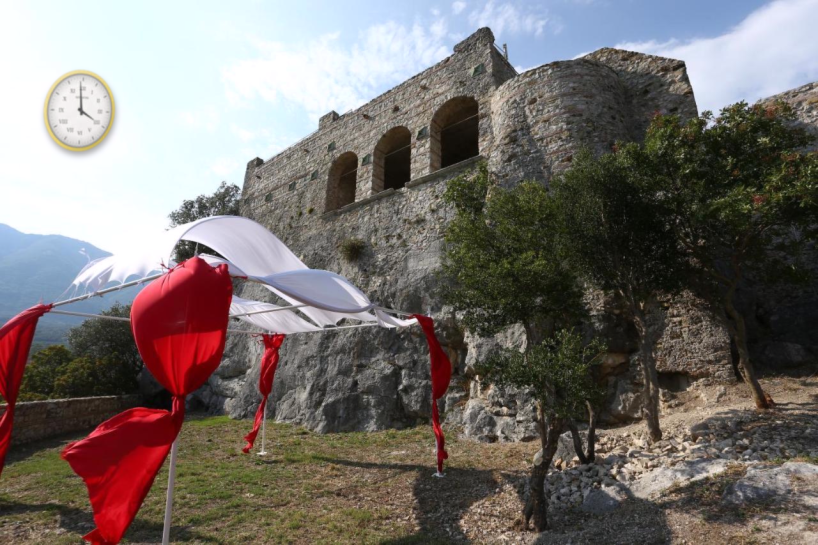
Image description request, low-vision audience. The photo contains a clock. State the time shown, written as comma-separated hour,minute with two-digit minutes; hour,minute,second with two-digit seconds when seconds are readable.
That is 3,59
